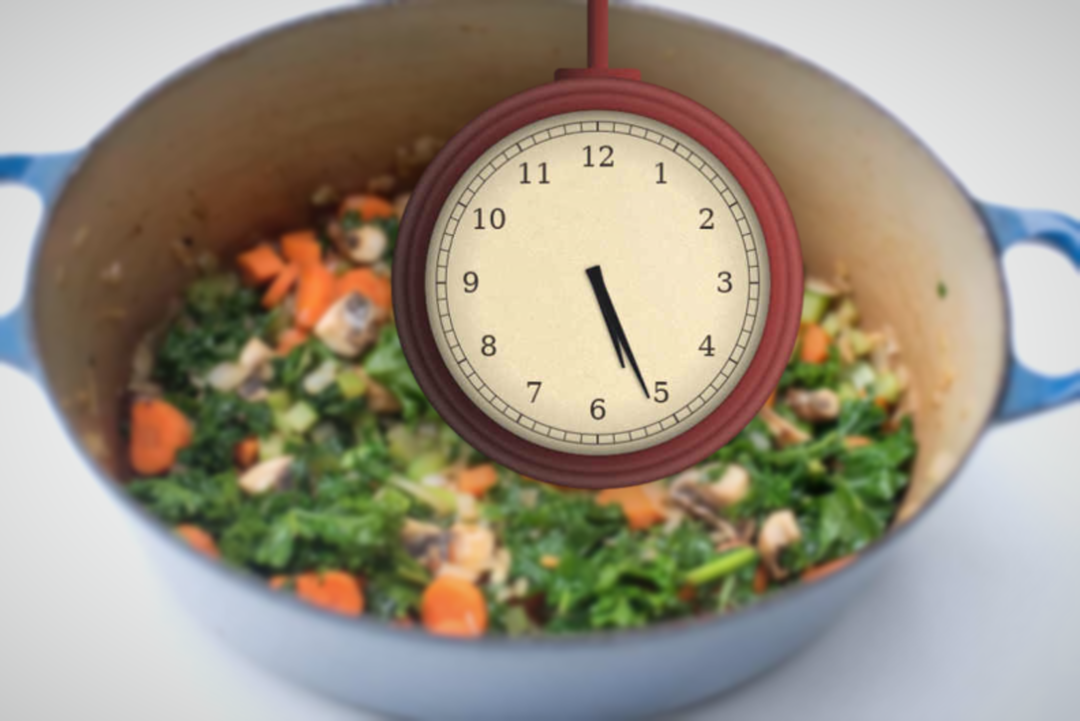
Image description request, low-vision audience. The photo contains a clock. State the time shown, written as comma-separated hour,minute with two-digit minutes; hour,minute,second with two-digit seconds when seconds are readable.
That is 5,26
